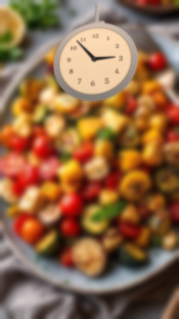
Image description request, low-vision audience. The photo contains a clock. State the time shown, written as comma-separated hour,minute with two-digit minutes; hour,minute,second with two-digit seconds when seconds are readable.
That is 2,53
